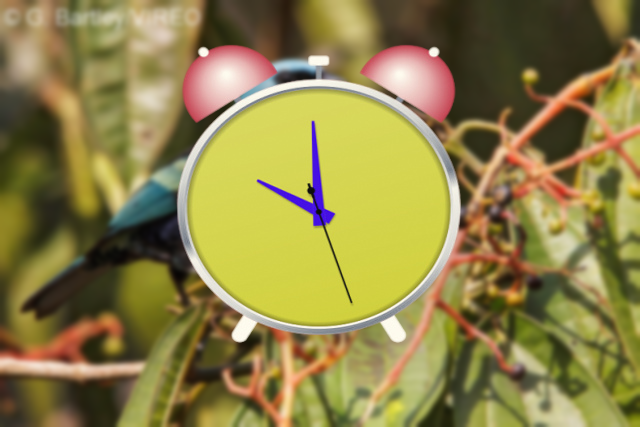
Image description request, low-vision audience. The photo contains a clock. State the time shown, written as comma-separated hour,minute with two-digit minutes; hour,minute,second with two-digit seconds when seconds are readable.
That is 9,59,27
